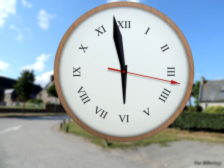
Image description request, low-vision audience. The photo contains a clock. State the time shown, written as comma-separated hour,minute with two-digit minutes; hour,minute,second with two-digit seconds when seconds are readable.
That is 5,58,17
